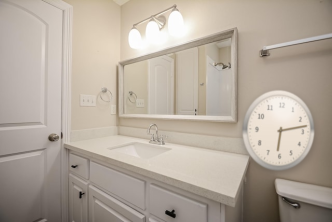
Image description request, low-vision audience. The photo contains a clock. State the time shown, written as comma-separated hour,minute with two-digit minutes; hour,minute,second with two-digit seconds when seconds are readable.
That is 6,13
